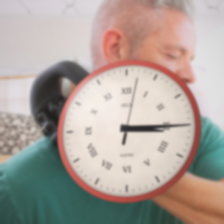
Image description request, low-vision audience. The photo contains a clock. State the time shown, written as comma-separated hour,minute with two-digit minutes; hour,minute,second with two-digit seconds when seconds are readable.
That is 3,15,02
